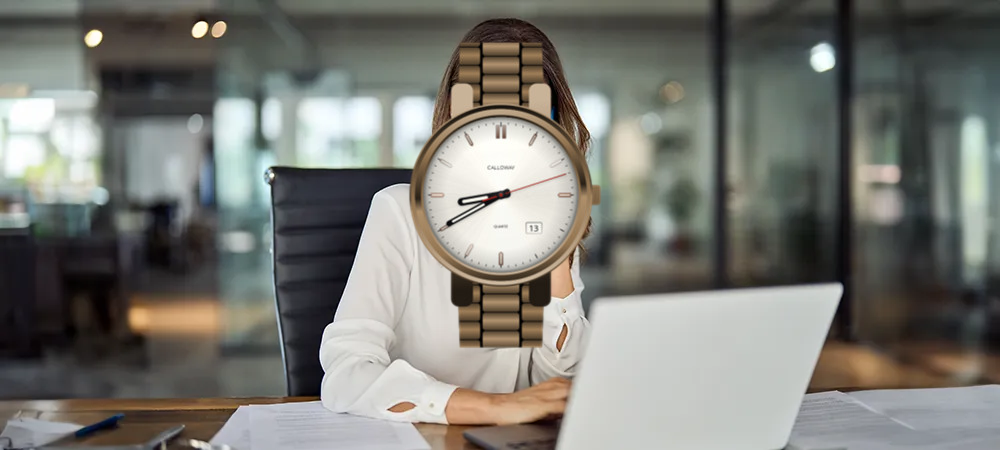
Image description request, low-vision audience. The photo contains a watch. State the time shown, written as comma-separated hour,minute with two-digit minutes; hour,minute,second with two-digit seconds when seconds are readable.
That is 8,40,12
